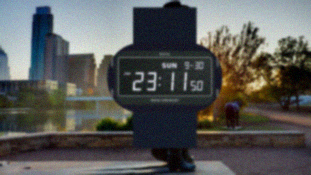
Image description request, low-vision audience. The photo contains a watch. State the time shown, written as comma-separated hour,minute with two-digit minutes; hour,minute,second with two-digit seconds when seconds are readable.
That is 23,11
